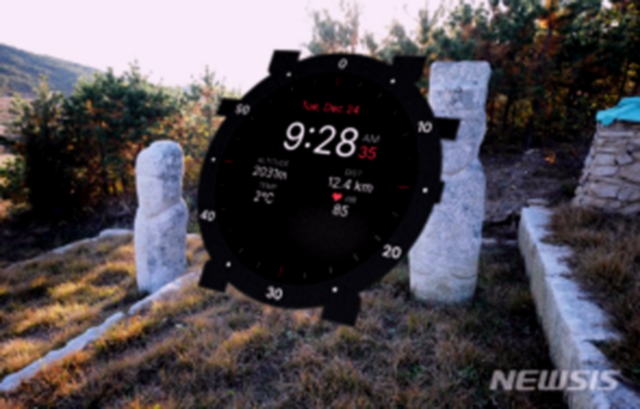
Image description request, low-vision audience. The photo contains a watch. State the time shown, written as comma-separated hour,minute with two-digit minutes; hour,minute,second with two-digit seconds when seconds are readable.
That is 9,28
